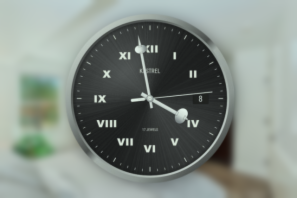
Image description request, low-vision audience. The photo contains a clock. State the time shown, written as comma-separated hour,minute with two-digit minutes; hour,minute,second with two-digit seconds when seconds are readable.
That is 3,58,14
